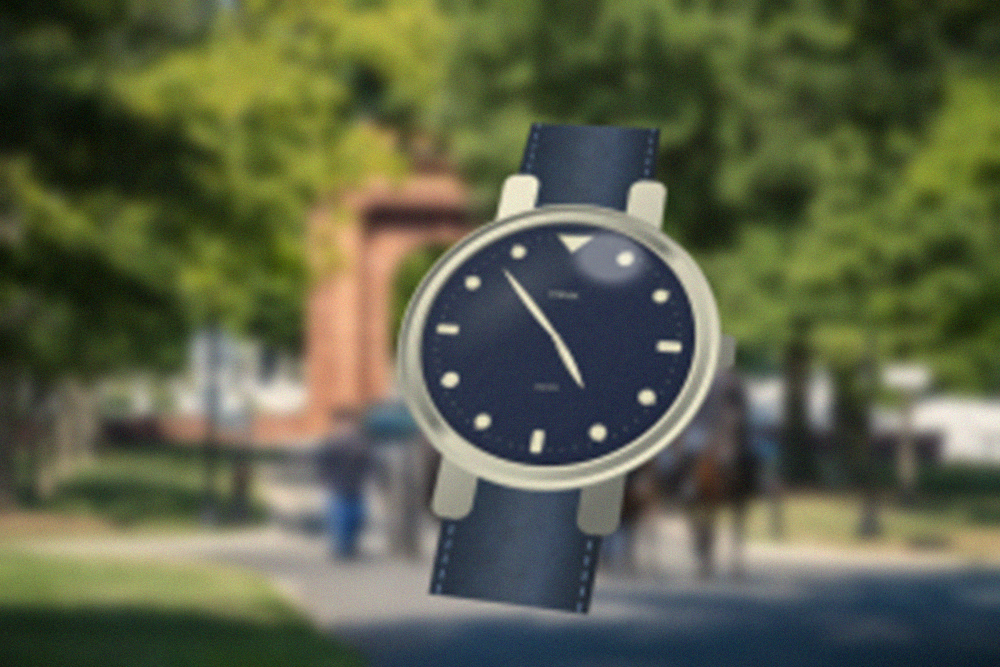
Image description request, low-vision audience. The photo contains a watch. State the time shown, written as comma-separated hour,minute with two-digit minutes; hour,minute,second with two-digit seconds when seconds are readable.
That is 4,53
